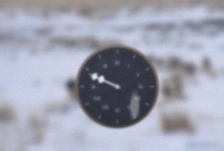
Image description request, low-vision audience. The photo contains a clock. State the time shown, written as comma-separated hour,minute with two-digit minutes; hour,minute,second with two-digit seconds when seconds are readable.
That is 9,49
